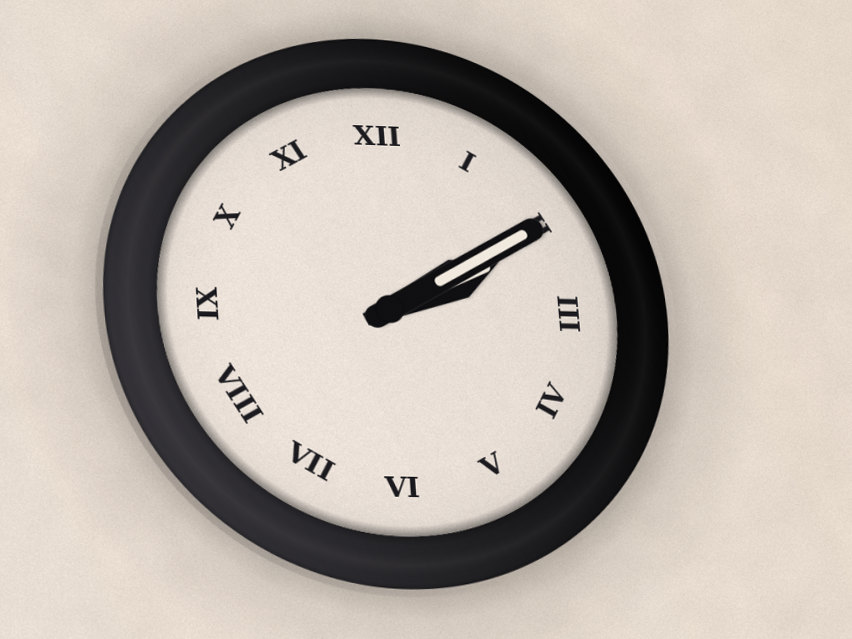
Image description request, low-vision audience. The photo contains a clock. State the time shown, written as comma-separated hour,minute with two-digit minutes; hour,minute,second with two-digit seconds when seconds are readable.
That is 2,10
